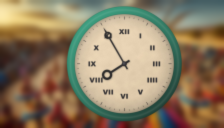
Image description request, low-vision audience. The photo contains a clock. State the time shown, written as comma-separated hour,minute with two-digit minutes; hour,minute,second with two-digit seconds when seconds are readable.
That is 7,55
